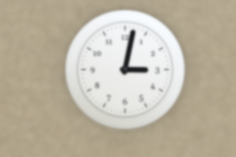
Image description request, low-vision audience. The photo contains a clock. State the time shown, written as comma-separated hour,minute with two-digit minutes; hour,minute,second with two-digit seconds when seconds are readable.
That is 3,02
